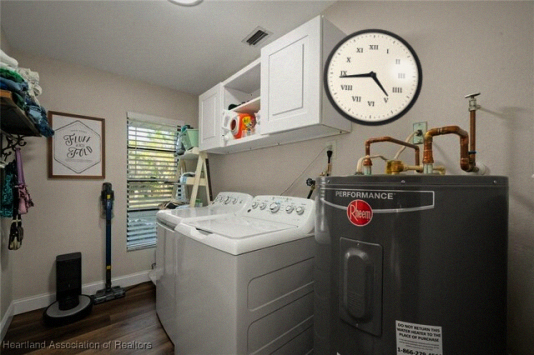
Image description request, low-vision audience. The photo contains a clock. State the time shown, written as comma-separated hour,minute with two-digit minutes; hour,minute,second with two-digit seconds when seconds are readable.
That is 4,44
